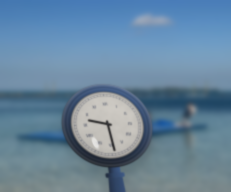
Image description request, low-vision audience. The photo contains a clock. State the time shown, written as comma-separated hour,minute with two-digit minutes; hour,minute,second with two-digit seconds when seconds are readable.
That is 9,29
